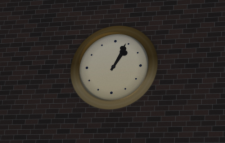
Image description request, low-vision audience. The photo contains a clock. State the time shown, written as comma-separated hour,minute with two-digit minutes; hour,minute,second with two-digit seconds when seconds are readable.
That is 1,04
